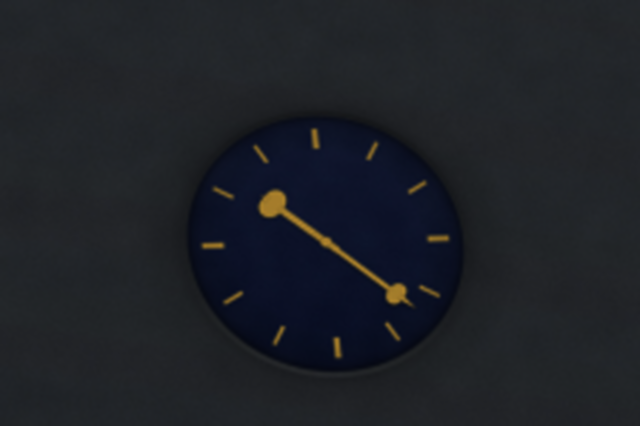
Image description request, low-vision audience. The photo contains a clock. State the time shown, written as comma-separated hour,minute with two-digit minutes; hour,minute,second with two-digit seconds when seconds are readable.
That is 10,22
